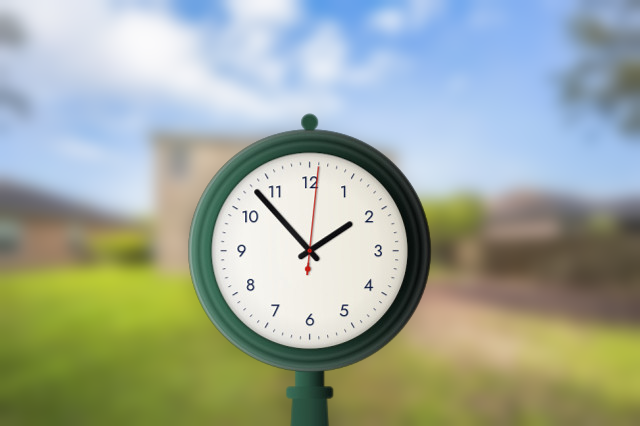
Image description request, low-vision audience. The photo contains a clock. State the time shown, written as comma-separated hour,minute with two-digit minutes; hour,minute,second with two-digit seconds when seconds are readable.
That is 1,53,01
